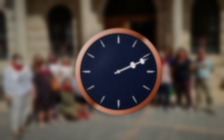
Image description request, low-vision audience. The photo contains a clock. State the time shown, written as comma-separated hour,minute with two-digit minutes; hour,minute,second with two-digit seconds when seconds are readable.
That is 2,11
